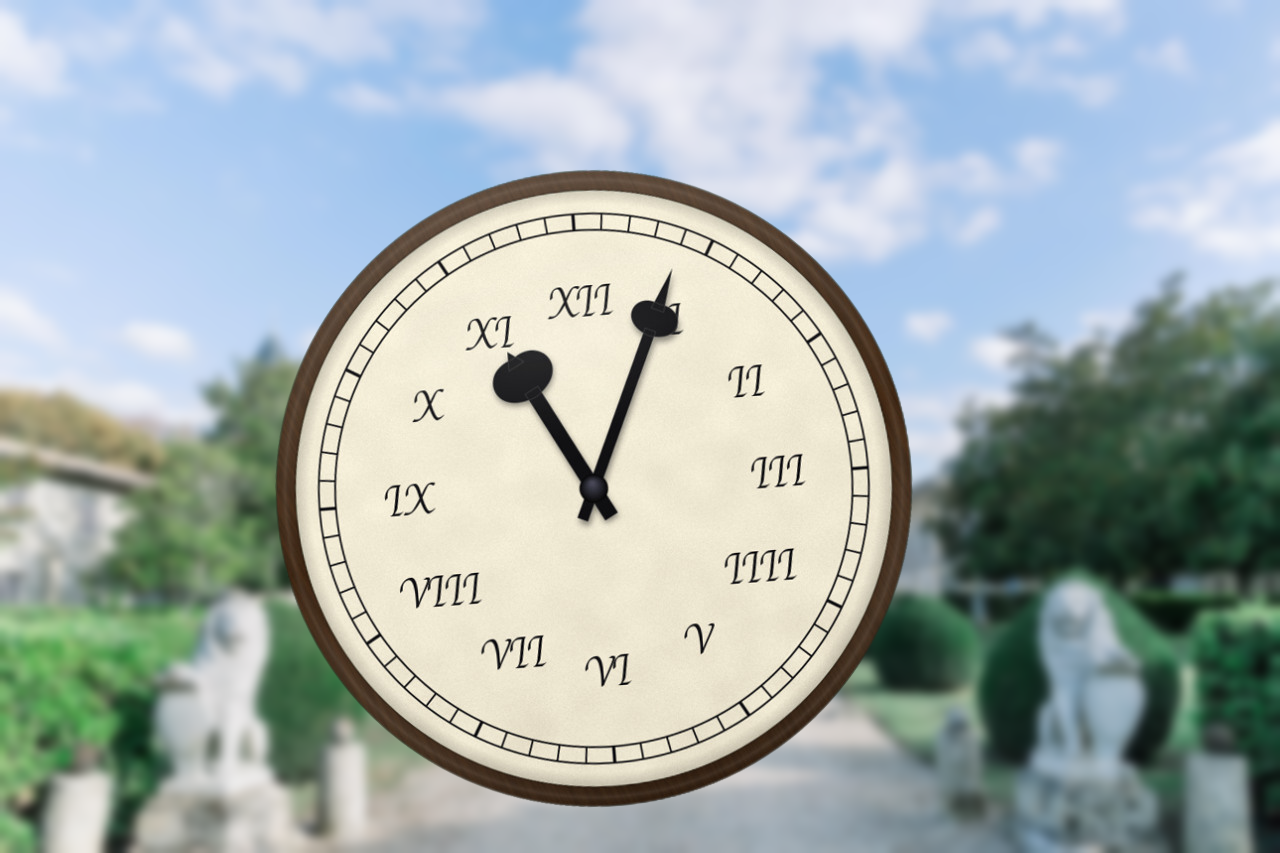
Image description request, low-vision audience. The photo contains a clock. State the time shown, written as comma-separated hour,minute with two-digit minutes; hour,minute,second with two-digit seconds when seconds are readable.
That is 11,04
